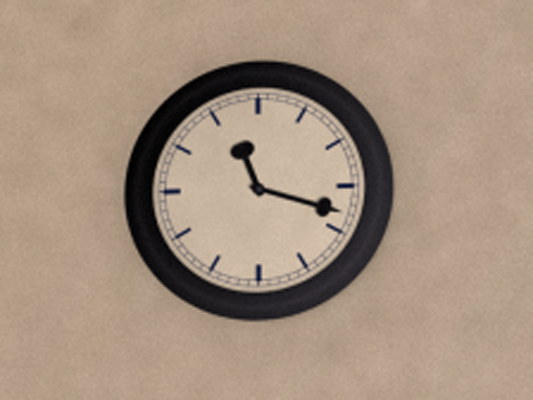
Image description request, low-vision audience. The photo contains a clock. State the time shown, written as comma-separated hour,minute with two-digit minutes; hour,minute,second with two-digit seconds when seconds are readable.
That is 11,18
